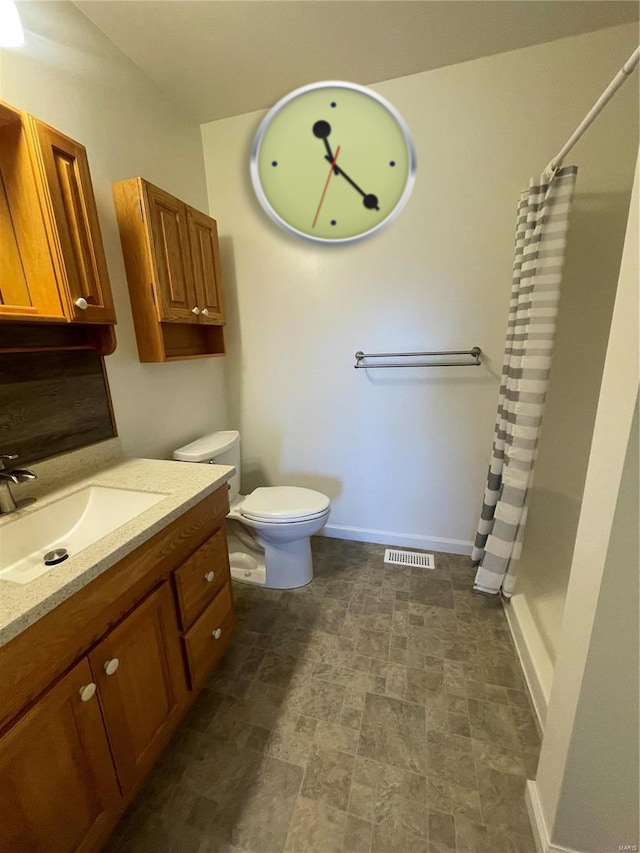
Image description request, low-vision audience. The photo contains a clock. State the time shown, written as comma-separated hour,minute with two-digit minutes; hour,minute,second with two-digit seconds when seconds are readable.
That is 11,22,33
